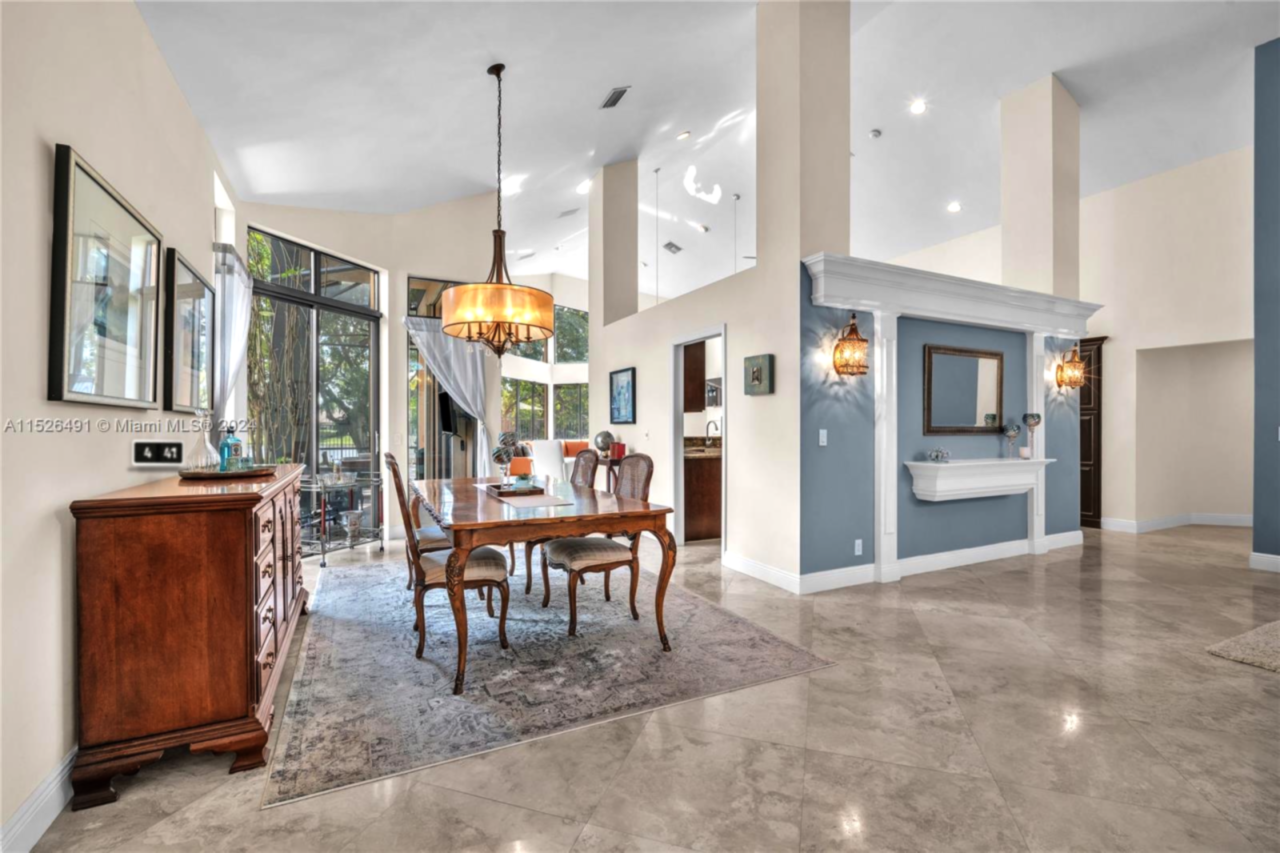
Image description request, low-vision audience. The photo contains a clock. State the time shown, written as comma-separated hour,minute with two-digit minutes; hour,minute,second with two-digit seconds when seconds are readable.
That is 4,41
